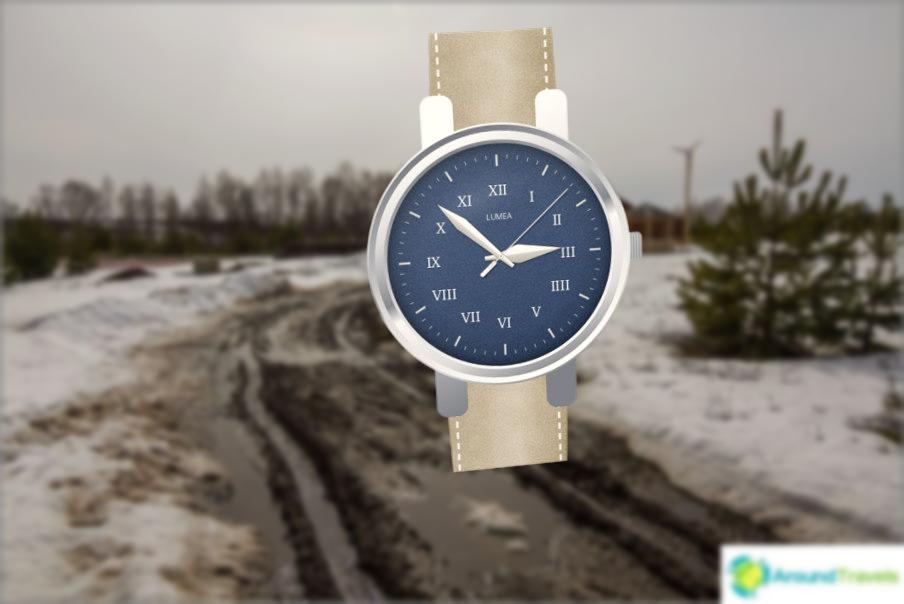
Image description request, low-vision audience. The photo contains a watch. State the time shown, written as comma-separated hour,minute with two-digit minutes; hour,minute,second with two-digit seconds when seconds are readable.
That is 2,52,08
